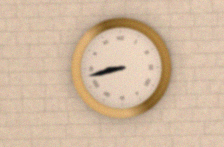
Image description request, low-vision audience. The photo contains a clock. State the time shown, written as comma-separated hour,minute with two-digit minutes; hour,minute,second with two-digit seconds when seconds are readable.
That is 8,43
